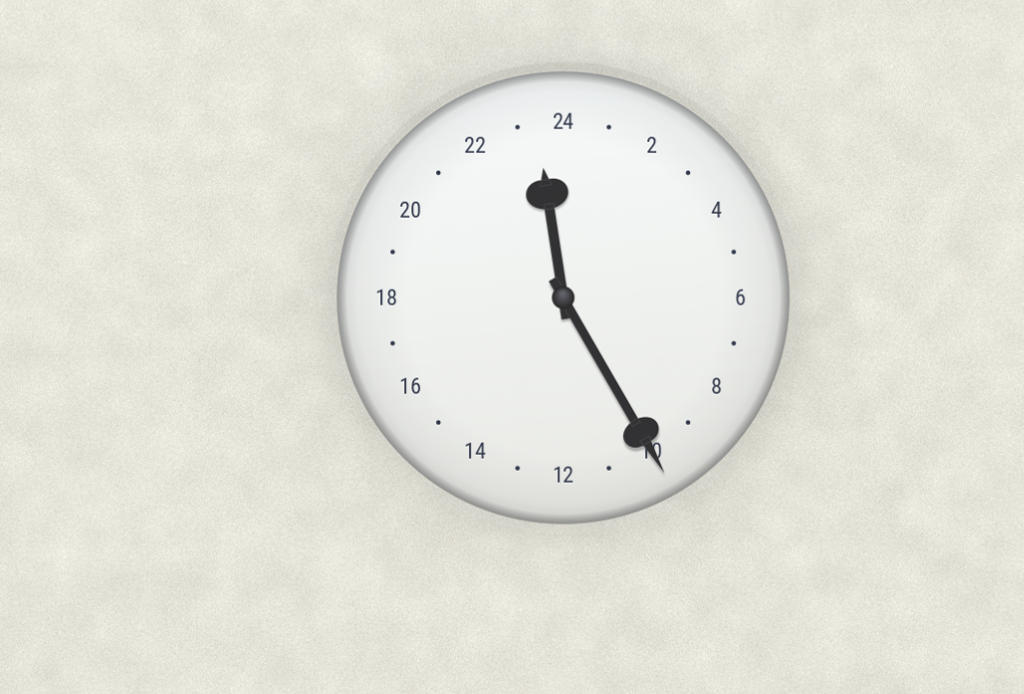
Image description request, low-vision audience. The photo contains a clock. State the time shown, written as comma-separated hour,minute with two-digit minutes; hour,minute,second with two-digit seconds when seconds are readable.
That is 23,25
